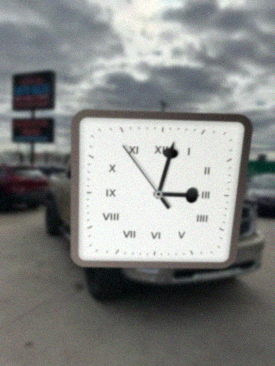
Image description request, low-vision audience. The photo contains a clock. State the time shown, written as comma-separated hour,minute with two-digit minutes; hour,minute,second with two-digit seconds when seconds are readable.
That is 3,01,54
